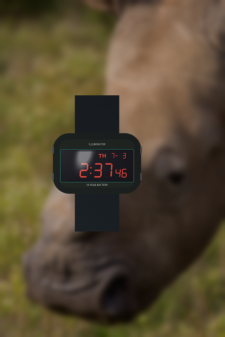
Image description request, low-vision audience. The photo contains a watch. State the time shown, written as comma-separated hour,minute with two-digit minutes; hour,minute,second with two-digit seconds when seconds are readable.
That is 2,37,46
